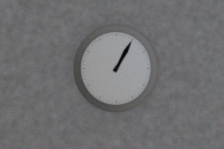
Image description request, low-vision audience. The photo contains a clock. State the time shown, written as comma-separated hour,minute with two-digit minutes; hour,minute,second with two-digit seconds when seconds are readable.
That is 1,05
